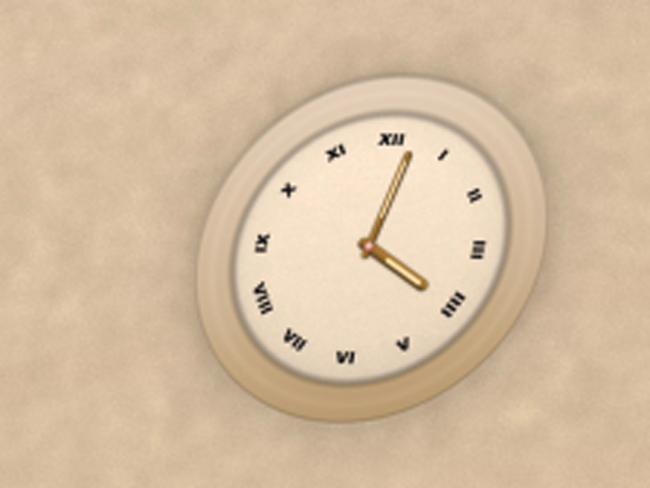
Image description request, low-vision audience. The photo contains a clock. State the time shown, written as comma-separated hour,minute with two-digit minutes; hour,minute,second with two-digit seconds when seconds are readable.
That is 4,02
